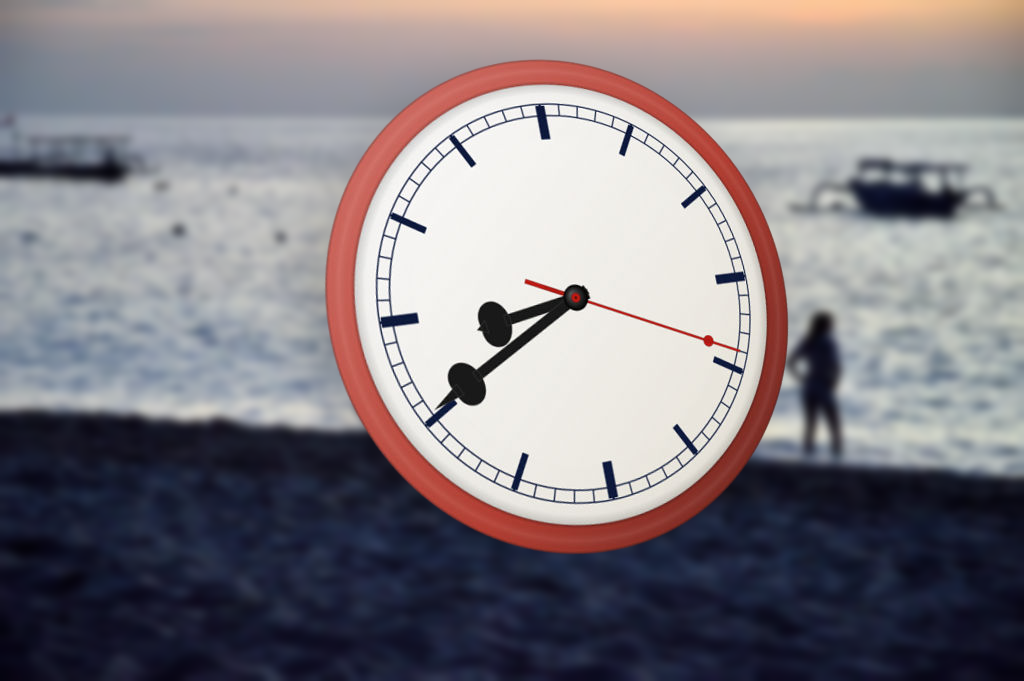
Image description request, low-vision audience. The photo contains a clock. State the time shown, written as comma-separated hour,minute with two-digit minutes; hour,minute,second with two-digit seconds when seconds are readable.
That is 8,40,19
